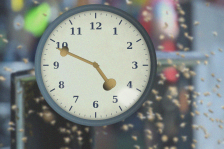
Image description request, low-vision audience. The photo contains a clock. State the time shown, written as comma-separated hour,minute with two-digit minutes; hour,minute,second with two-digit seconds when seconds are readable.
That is 4,49
